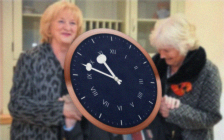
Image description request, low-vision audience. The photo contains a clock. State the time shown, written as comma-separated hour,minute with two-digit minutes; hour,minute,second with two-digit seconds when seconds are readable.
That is 10,48
